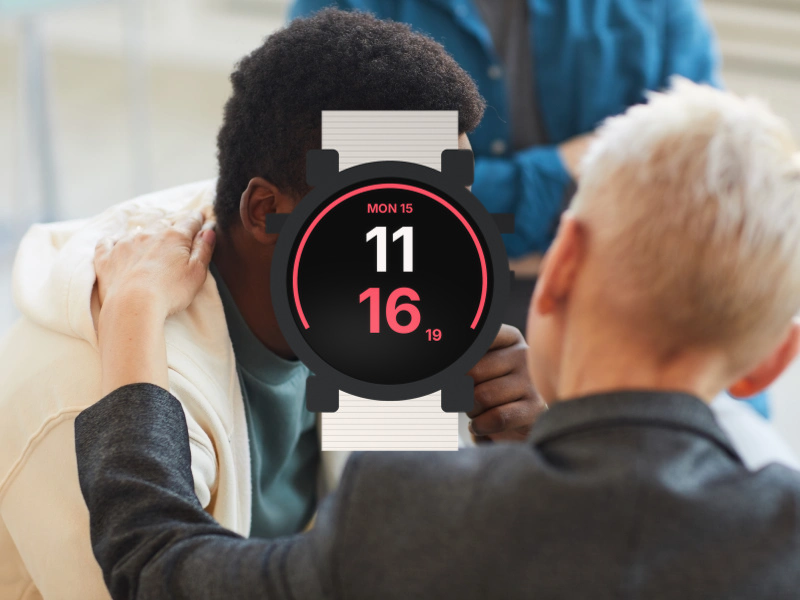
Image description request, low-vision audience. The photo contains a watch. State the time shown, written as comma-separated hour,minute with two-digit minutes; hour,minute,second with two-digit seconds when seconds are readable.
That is 11,16,19
